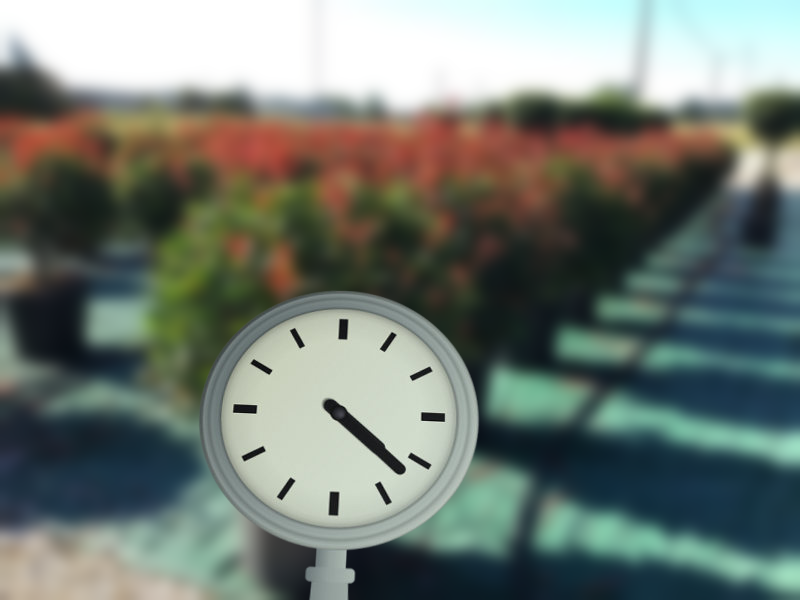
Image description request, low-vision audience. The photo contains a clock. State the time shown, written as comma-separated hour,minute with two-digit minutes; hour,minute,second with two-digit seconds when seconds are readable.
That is 4,22
